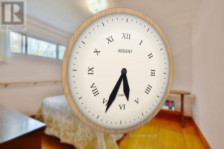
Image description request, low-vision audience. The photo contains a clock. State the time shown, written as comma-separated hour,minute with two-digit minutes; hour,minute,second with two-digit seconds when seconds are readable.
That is 5,34
